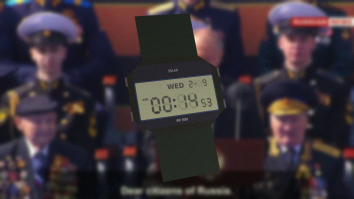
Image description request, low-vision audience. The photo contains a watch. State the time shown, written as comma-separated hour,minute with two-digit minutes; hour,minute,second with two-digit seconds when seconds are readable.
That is 0,14,53
